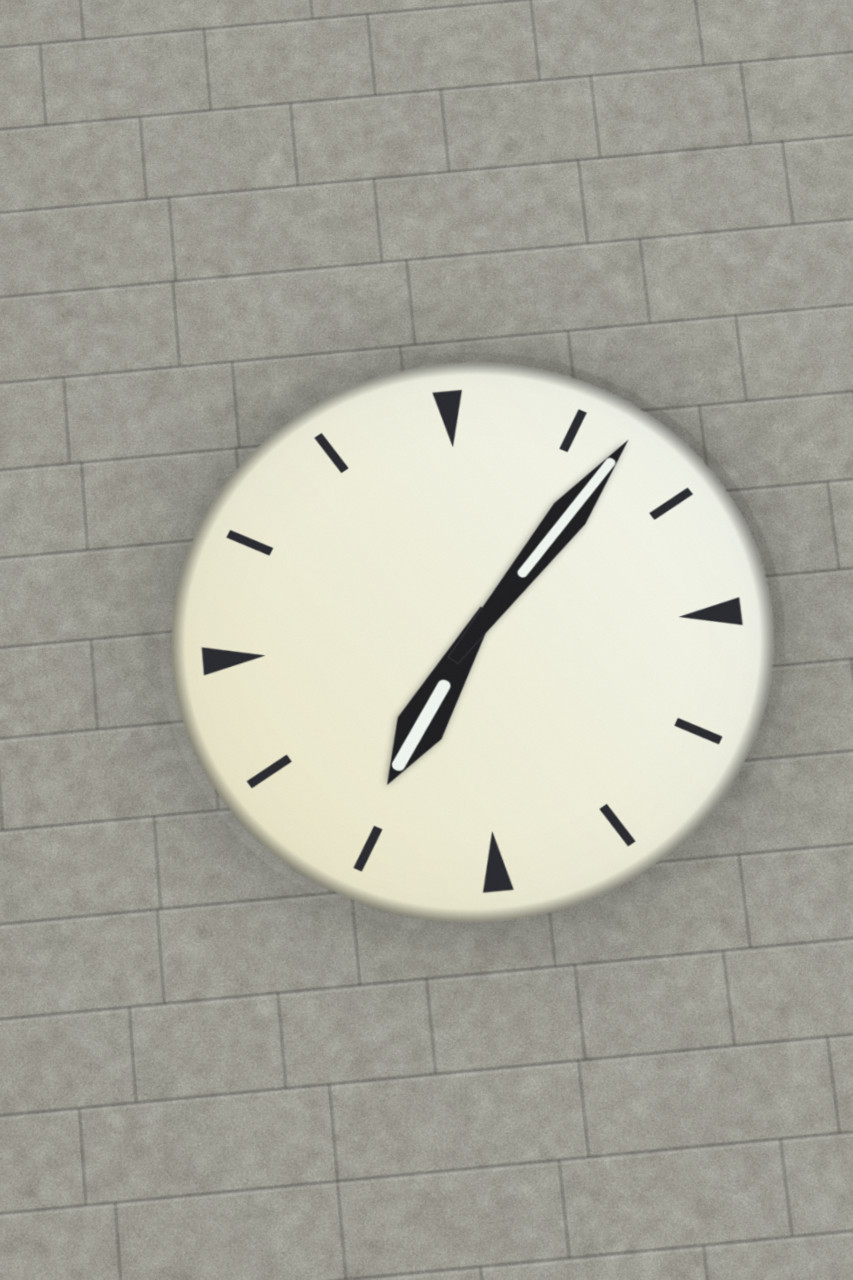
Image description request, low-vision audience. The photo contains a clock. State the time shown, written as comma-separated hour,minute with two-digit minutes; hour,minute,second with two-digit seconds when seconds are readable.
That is 7,07
